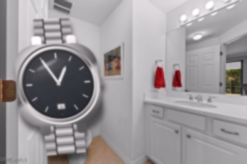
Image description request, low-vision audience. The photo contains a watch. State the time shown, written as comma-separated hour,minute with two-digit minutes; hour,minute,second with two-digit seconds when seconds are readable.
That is 12,55
